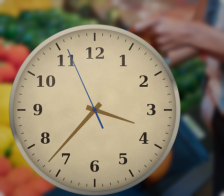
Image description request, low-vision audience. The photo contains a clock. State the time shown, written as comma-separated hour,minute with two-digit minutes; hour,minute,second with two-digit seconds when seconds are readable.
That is 3,36,56
